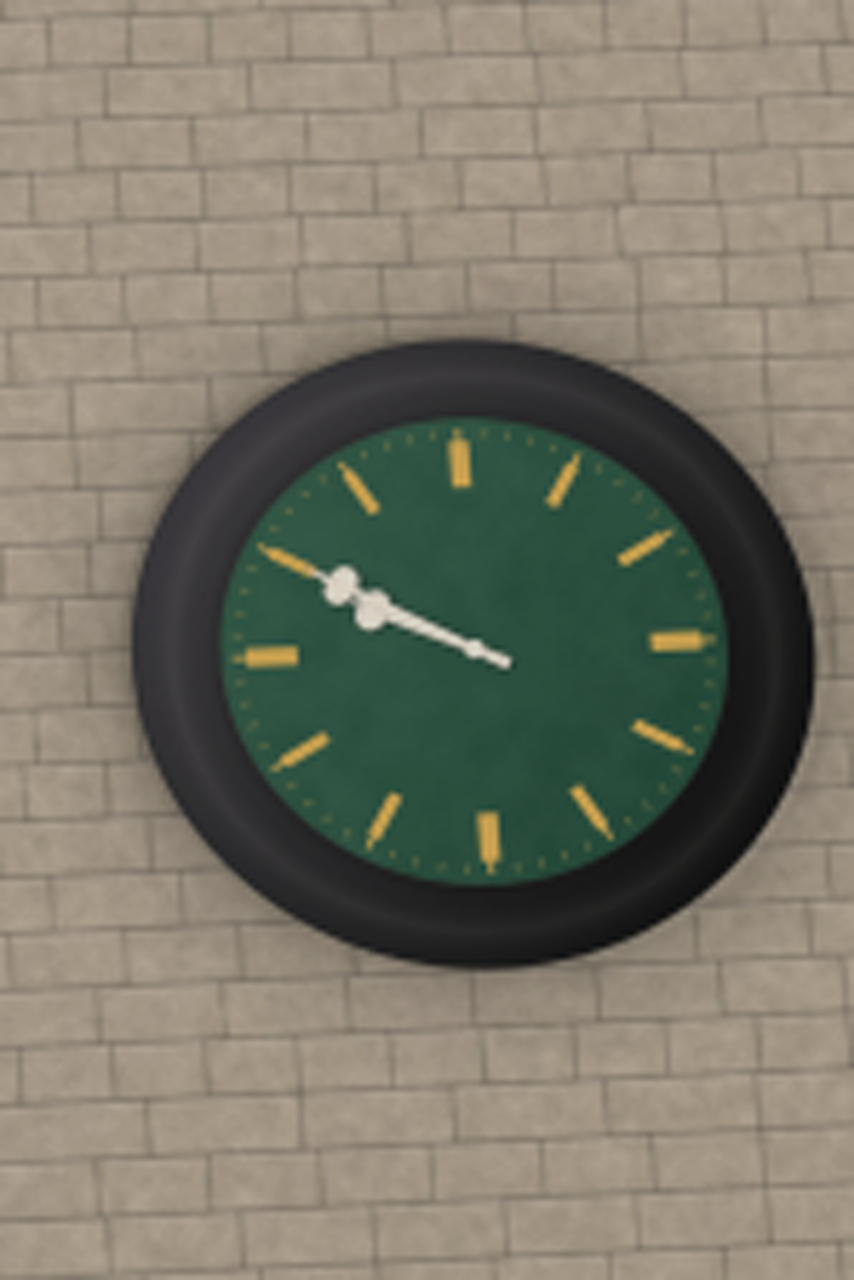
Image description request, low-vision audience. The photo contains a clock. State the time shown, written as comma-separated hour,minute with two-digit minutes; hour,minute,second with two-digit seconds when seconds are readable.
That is 9,50
